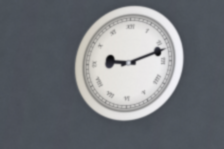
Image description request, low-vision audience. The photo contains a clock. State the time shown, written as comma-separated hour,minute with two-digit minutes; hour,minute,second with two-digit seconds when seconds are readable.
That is 9,12
